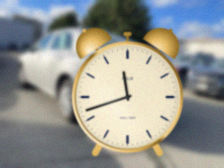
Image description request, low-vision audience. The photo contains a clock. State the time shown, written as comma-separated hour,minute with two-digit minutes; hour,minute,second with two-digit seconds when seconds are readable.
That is 11,42
